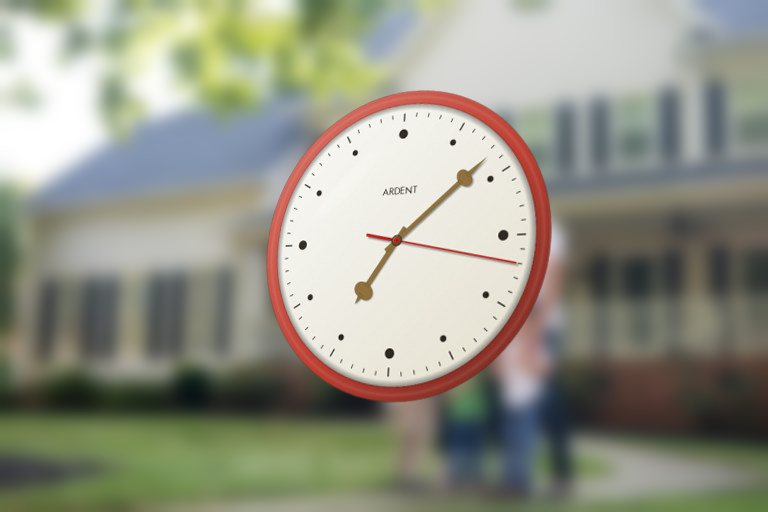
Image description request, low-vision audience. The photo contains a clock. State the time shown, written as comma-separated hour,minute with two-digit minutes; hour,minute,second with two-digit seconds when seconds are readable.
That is 7,08,17
